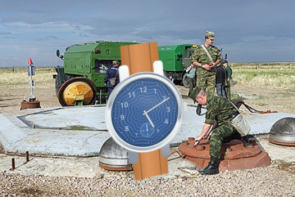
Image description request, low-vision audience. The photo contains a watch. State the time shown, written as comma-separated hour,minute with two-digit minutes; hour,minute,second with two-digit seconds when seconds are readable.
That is 5,11
